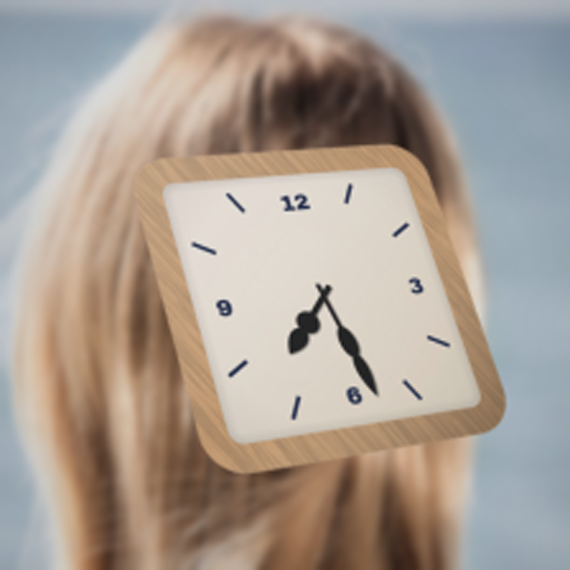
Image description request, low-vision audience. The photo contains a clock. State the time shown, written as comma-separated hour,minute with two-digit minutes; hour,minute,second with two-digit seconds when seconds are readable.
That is 7,28
